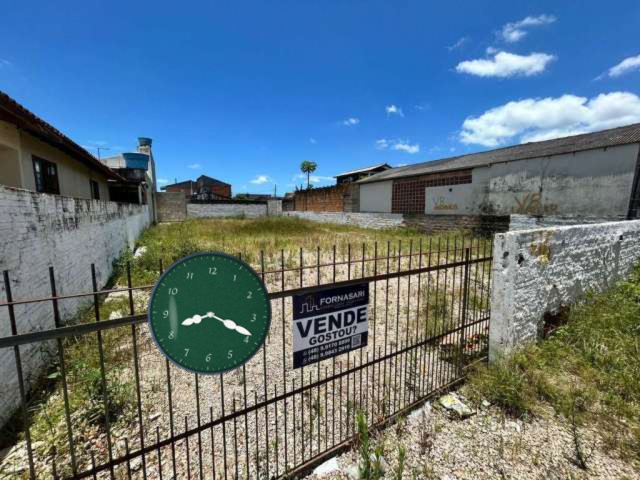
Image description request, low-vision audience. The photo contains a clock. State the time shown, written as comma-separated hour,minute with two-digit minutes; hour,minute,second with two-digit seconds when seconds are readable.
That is 8,19
